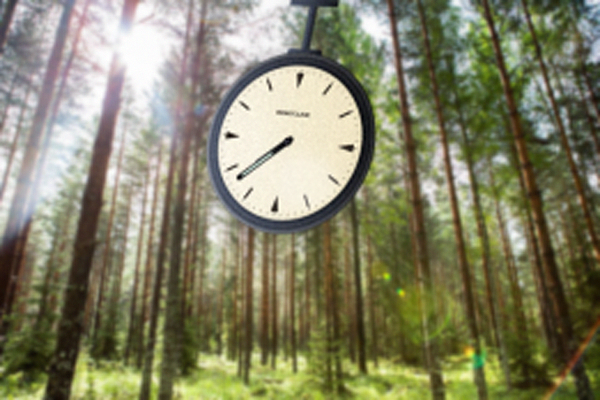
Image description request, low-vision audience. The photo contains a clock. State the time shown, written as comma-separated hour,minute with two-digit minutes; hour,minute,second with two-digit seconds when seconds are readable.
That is 7,38
